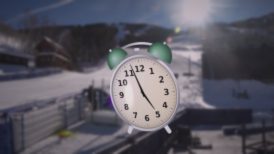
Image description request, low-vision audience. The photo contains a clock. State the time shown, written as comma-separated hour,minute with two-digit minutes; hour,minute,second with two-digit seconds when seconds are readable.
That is 4,57
